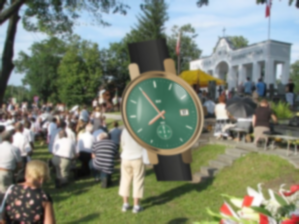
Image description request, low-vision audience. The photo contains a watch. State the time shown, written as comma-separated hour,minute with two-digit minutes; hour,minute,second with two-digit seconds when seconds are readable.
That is 7,55
